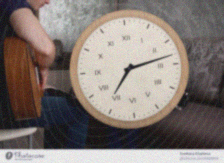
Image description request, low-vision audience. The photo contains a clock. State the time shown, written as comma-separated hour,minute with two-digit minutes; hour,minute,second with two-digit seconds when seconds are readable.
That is 7,13
